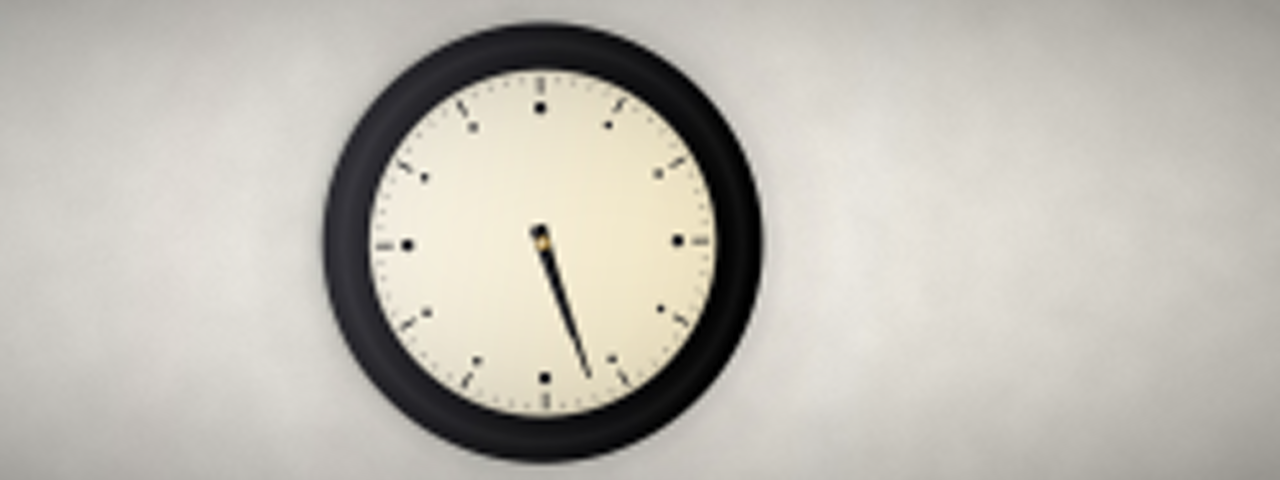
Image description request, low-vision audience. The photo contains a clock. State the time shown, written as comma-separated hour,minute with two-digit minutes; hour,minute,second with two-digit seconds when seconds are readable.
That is 5,27
